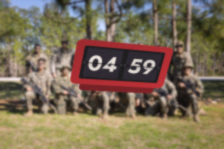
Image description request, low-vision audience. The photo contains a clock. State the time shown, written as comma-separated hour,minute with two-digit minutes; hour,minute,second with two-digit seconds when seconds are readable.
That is 4,59
